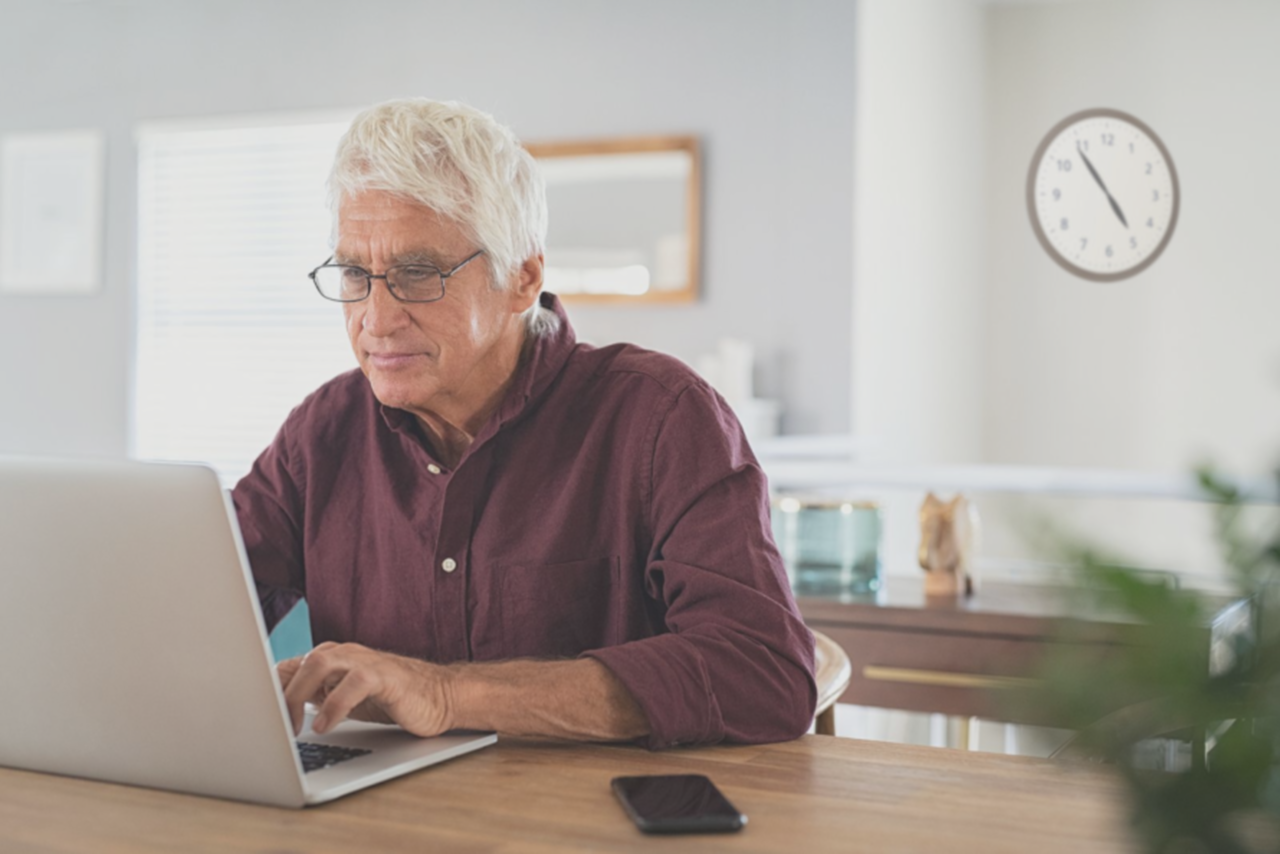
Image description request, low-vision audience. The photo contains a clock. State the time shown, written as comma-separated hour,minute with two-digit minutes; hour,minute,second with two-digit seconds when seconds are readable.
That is 4,54
